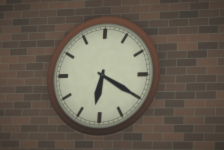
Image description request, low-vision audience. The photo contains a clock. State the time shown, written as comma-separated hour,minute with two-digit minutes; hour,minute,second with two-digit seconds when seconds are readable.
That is 6,20
